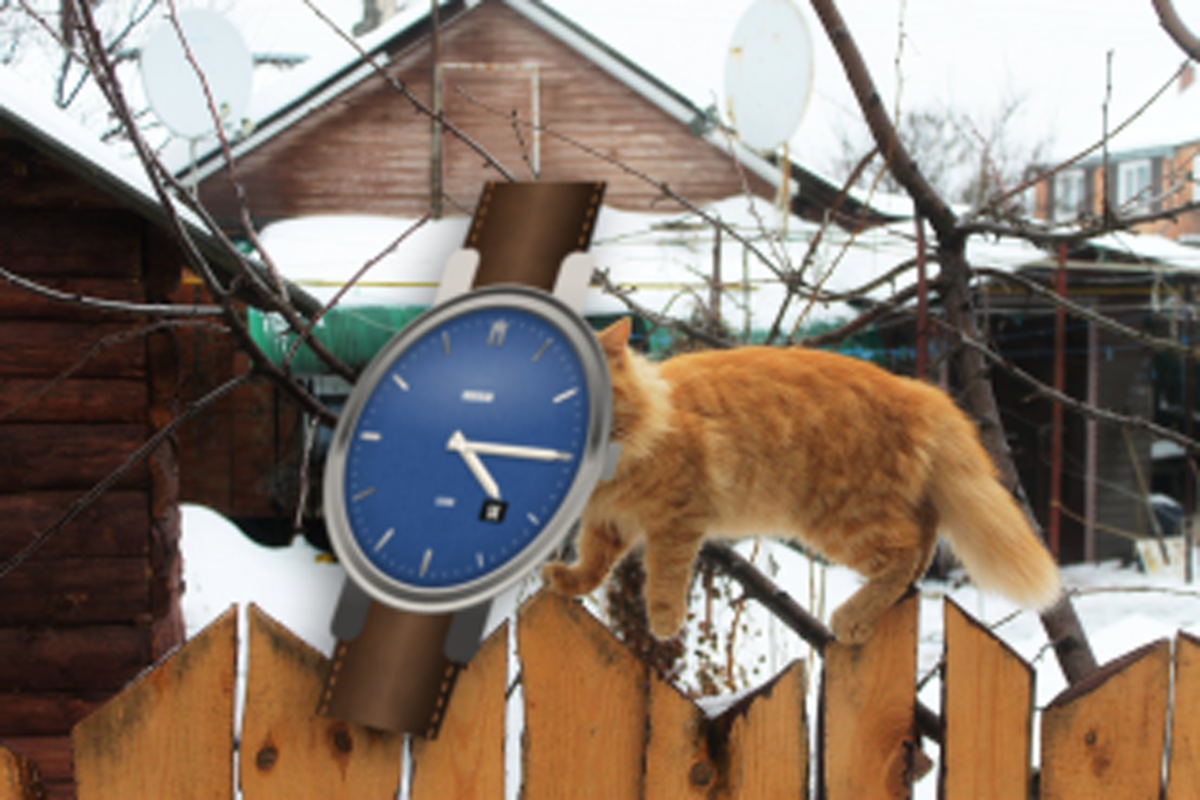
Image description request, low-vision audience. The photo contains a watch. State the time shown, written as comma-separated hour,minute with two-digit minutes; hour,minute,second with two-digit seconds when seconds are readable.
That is 4,15
